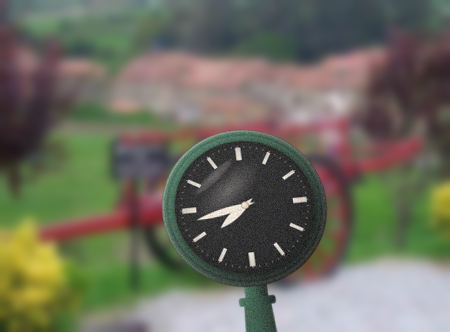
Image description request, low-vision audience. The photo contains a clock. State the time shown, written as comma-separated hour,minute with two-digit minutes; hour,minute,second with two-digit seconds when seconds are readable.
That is 7,43
